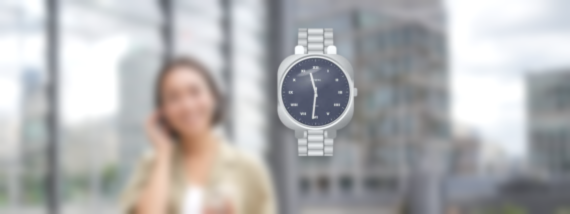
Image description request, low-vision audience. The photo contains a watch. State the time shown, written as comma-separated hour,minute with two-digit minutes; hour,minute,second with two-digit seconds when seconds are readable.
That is 11,31
